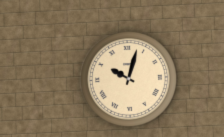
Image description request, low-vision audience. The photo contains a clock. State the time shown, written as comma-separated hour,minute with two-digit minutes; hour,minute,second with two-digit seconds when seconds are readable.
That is 10,03
